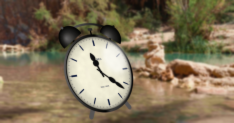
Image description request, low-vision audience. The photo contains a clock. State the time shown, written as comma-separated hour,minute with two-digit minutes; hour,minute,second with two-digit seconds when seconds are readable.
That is 11,22
